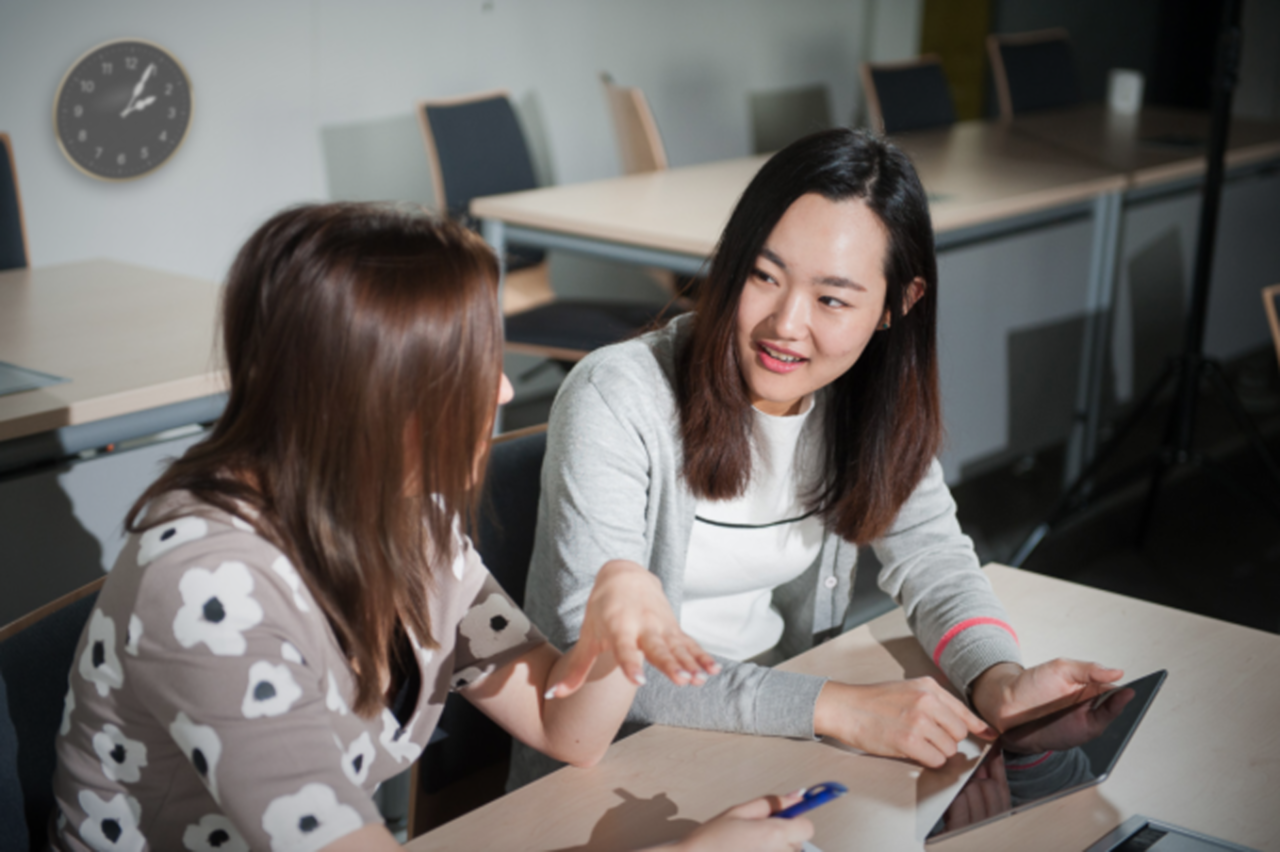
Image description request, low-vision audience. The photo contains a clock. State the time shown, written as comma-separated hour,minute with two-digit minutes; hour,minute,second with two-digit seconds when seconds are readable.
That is 2,04
